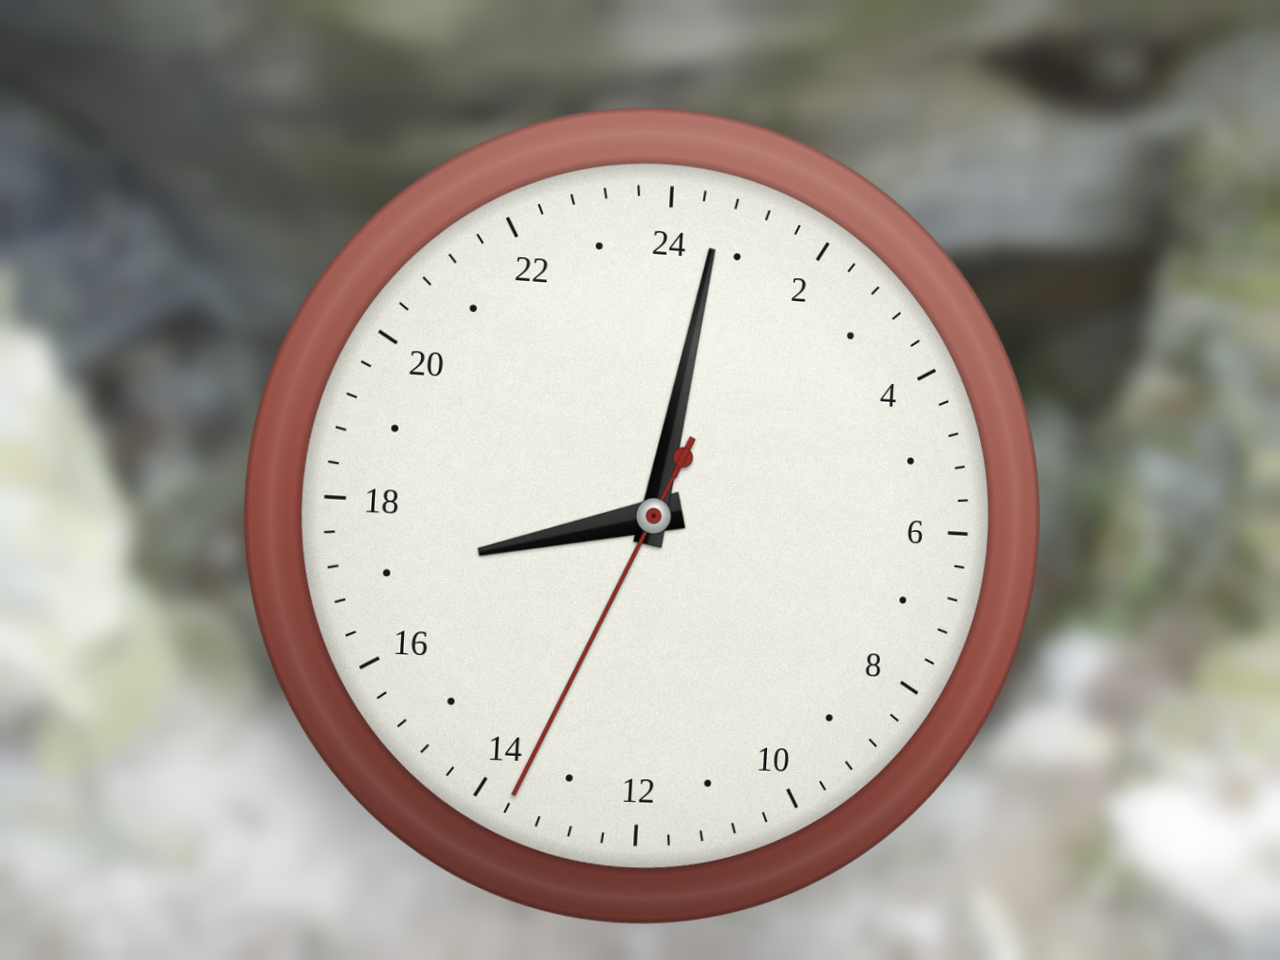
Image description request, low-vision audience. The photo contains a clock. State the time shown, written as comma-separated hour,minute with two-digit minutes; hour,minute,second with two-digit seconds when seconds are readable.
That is 17,01,34
